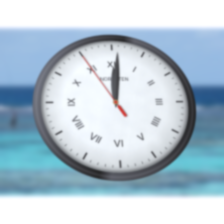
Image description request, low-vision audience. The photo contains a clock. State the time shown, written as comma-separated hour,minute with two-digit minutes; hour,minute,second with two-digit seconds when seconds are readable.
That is 12,00,55
